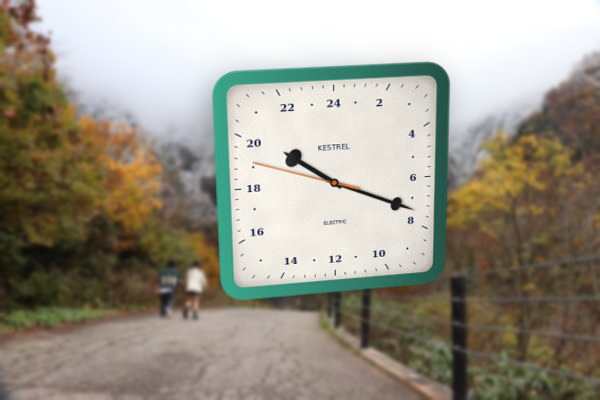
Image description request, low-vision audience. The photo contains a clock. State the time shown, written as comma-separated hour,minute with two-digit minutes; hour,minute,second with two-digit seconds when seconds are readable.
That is 20,18,48
